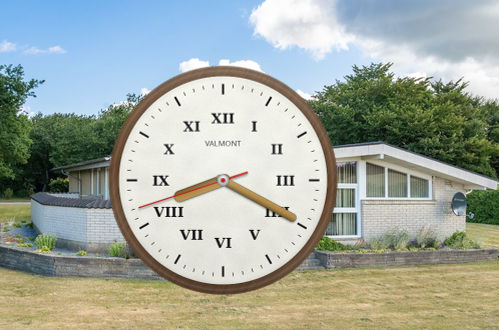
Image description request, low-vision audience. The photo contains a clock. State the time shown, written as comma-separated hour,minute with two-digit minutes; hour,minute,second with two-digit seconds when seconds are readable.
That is 8,19,42
